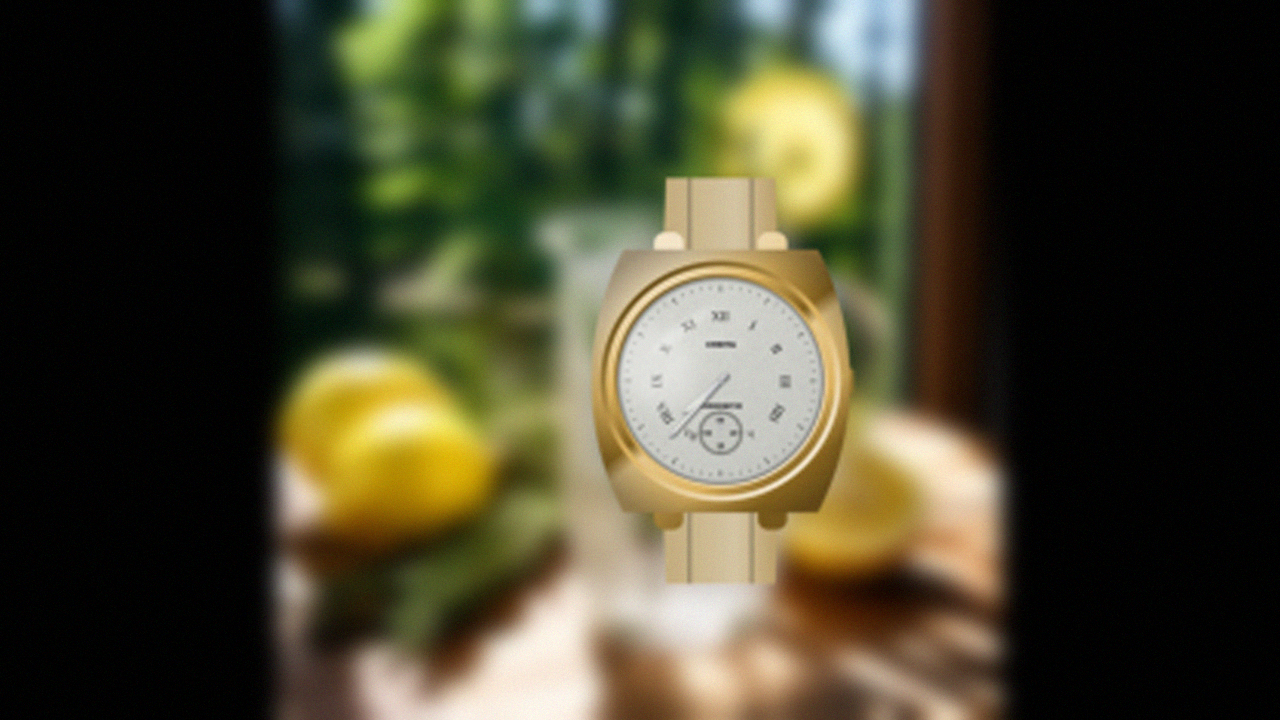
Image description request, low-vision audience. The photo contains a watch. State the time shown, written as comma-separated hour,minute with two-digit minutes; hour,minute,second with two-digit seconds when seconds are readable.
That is 7,37
